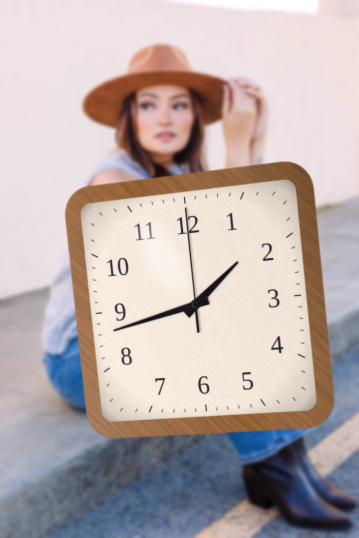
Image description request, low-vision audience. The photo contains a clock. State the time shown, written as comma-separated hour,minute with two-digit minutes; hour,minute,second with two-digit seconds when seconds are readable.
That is 1,43,00
